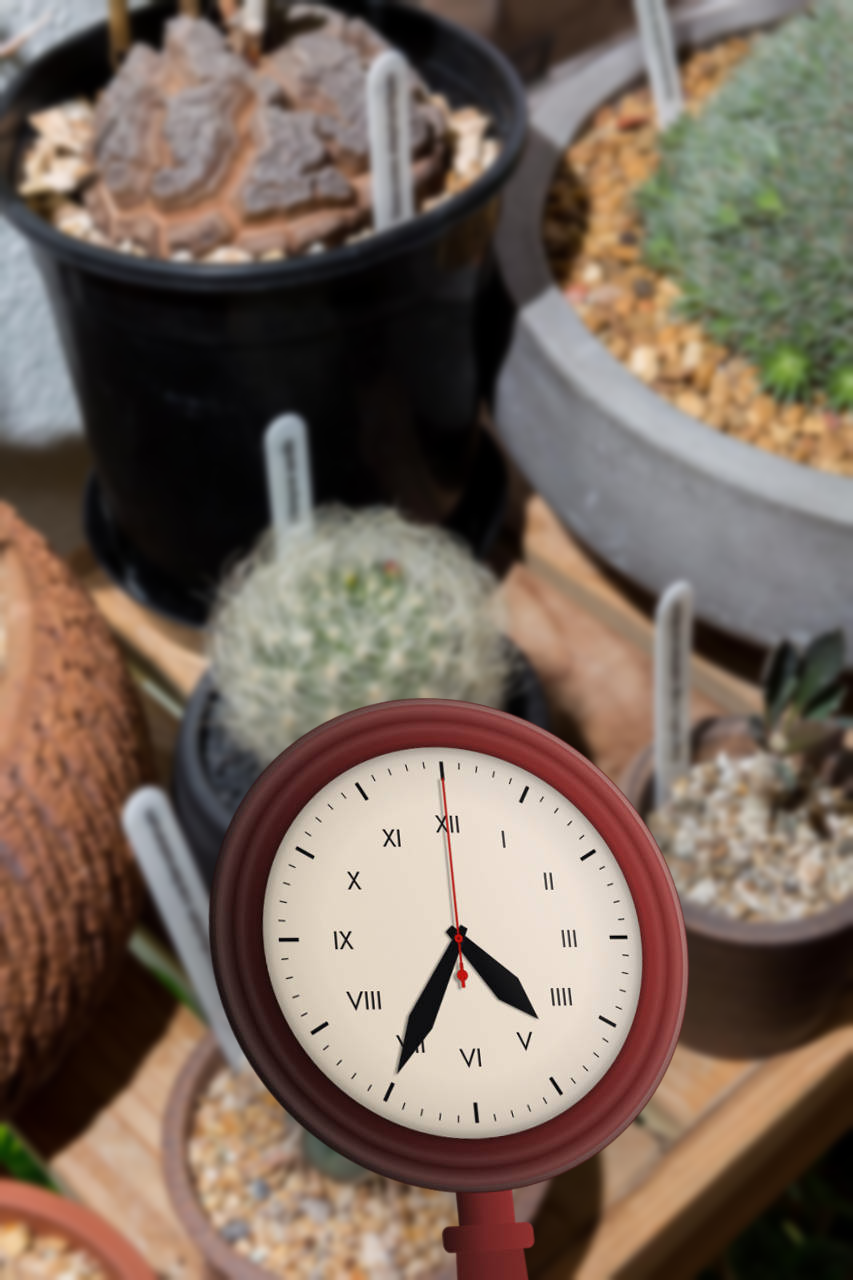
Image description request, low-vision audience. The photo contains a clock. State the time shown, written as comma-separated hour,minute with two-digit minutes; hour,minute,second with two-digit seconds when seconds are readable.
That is 4,35,00
